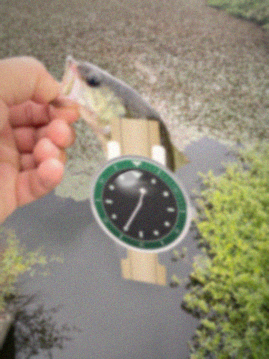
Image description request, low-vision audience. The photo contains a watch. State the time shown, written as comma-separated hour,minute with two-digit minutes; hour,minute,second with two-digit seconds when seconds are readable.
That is 12,35
